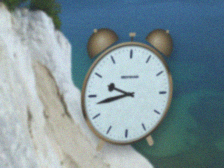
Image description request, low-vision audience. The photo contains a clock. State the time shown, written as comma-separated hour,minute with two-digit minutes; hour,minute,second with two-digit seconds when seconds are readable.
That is 9,43
